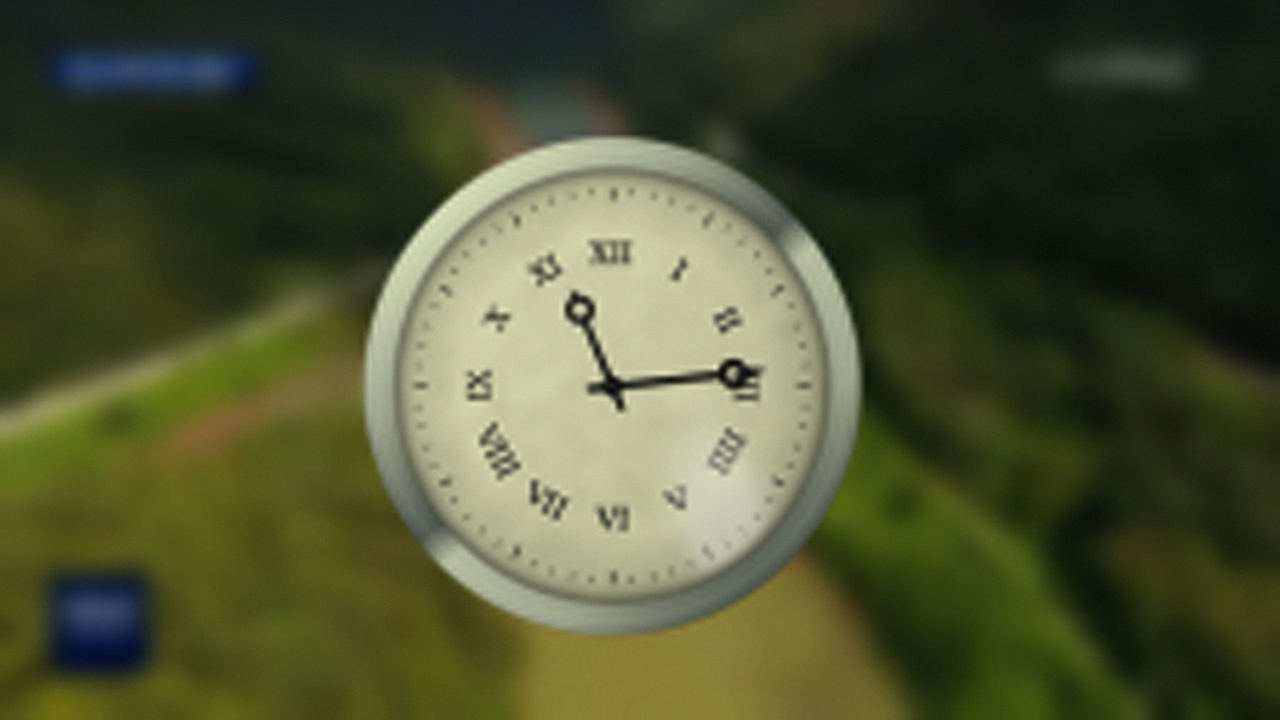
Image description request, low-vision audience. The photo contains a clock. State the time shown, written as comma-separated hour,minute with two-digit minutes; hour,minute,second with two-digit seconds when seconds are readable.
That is 11,14
